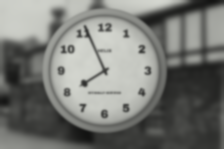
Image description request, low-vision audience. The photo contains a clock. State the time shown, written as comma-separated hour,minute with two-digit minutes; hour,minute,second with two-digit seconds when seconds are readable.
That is 7,56
